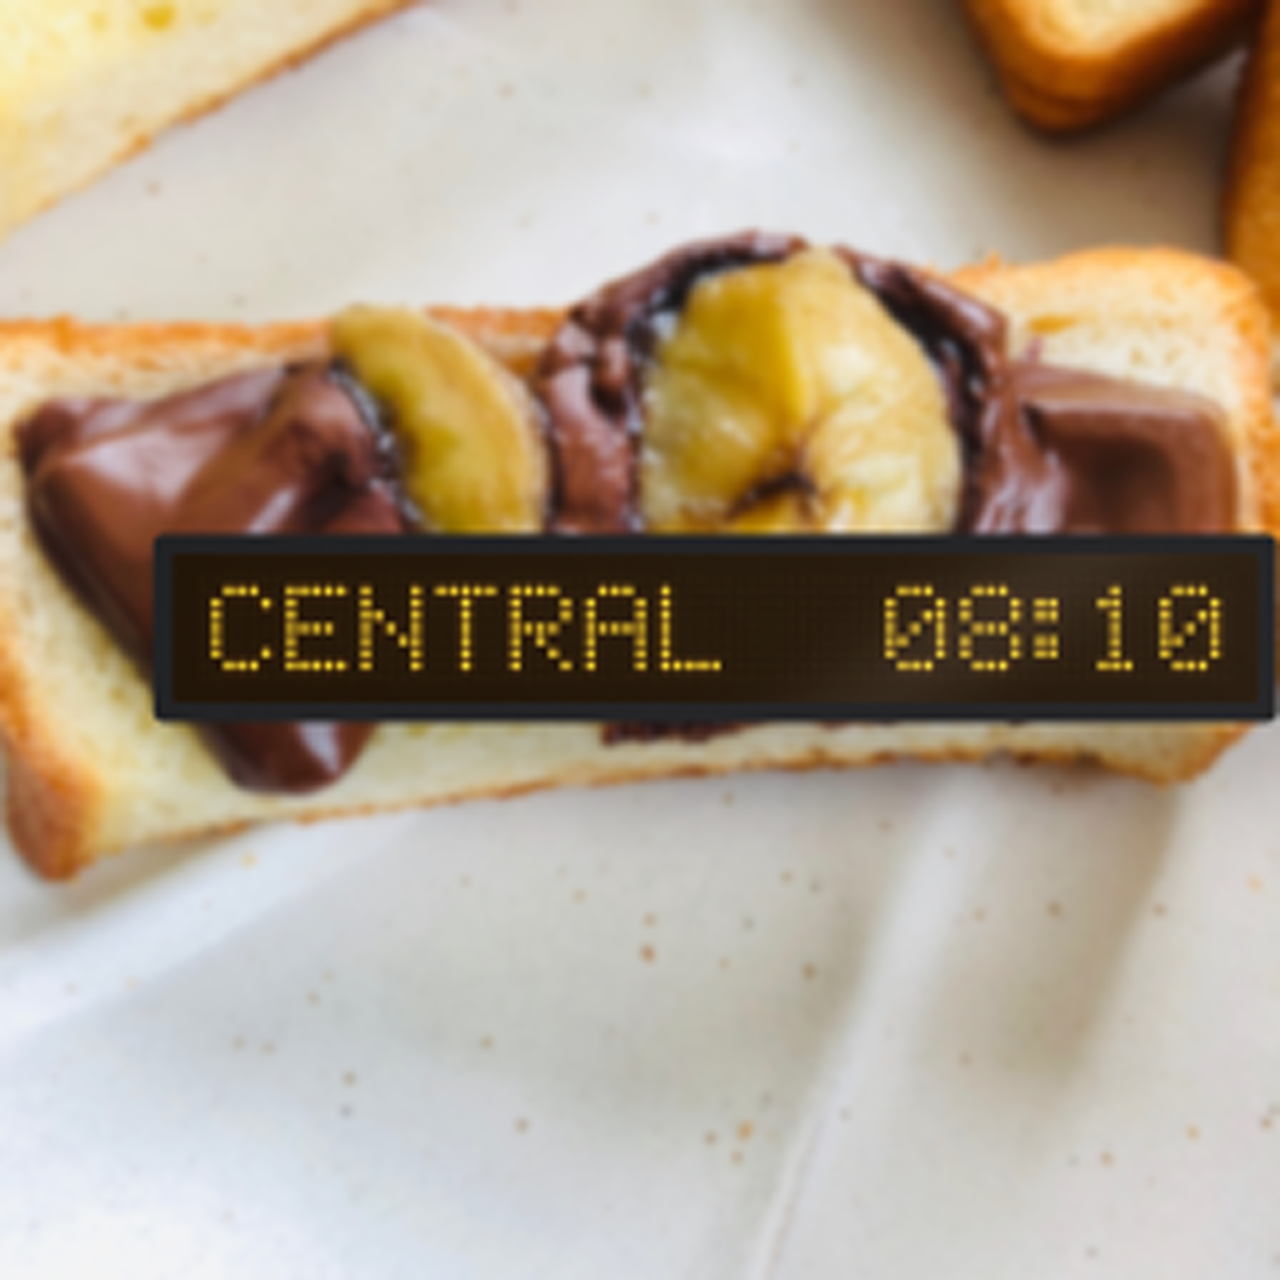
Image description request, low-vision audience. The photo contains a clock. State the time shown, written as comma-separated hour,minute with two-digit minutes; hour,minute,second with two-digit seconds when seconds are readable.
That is 8,10
